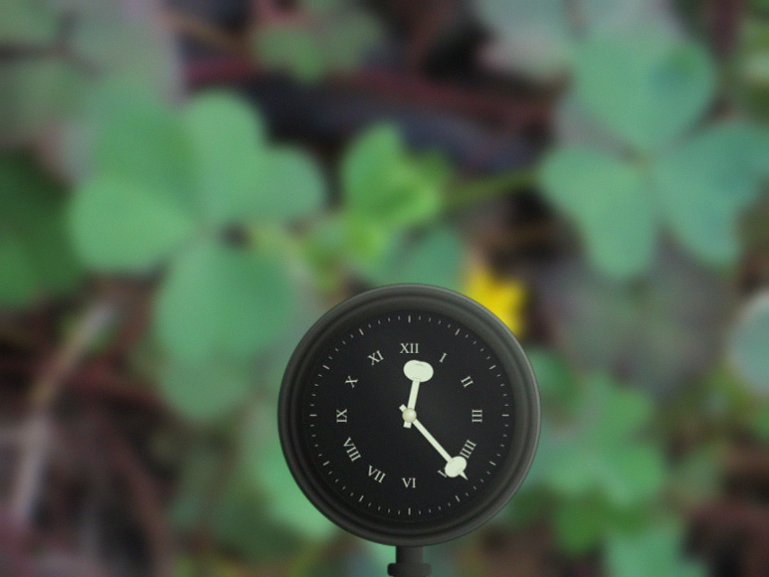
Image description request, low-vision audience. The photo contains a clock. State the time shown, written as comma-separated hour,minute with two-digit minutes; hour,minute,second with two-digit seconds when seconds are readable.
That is 12,23
